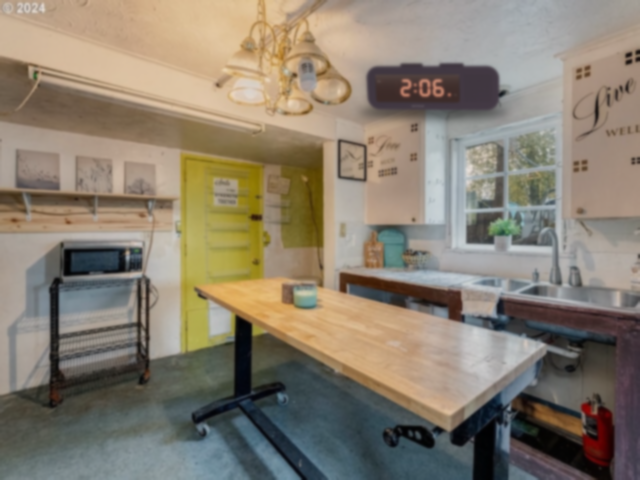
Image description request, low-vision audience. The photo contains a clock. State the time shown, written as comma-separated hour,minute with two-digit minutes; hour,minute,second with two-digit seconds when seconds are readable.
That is 2,06
